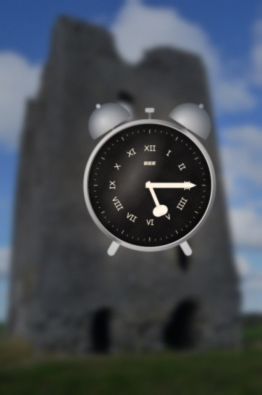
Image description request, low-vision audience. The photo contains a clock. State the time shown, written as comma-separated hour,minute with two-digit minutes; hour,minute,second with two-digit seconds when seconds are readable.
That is 5,15
